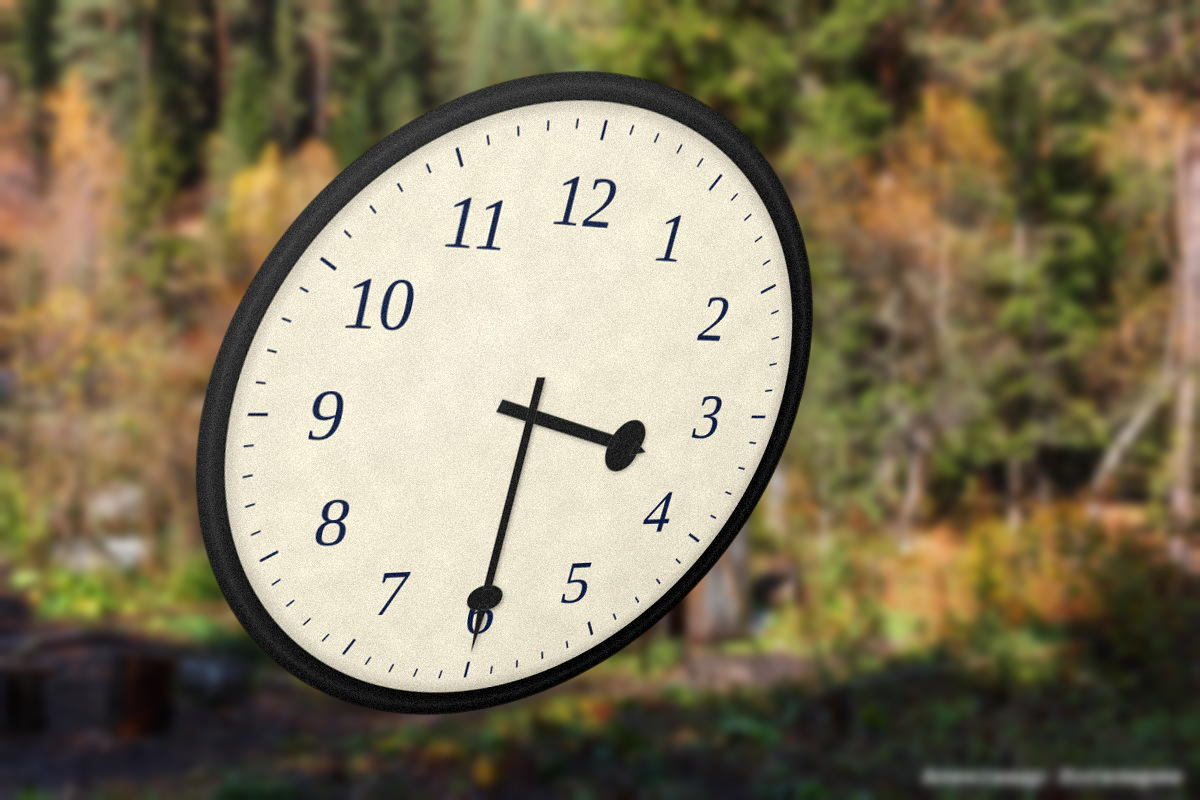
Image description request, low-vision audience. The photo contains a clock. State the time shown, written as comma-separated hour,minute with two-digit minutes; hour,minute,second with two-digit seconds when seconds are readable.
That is 3,30
